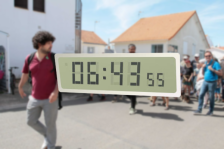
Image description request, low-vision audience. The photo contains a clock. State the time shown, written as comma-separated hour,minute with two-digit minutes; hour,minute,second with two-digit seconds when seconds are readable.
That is 6,43,55
